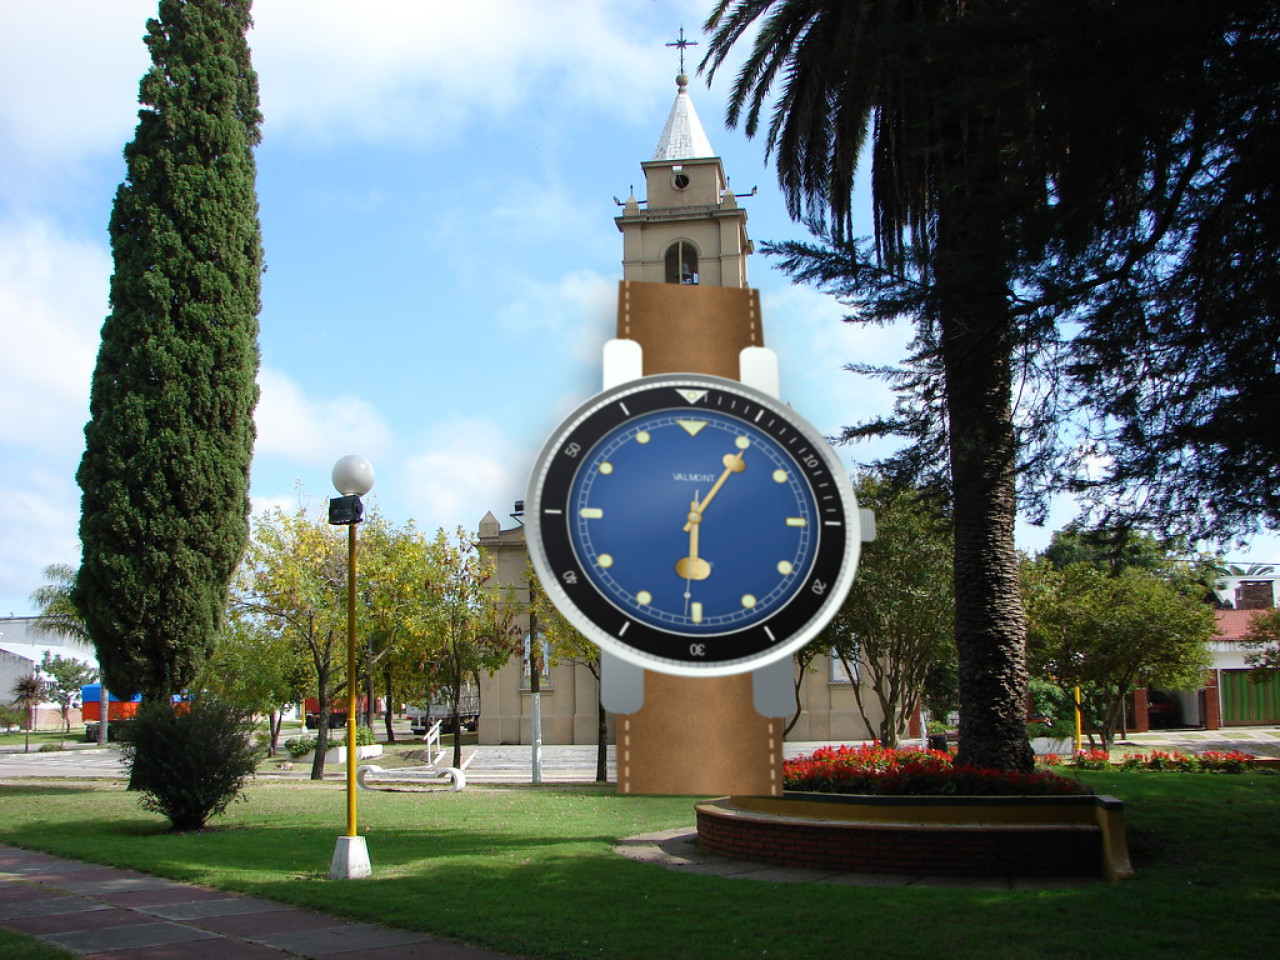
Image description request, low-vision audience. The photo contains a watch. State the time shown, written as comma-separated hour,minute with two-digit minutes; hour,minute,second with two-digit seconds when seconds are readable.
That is 6,05,31
